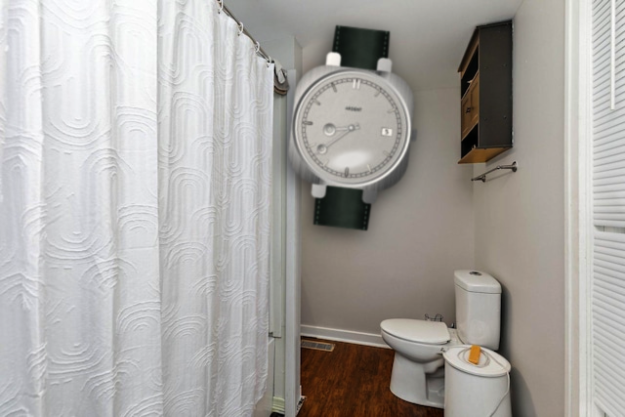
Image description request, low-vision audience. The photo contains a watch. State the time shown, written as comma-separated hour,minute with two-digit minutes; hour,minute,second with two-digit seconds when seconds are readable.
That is 8,38
